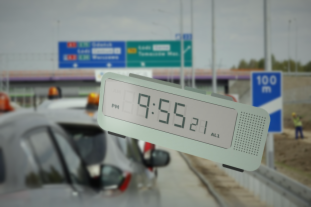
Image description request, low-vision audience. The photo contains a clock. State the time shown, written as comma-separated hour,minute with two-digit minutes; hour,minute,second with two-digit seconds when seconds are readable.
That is 9,55,21
